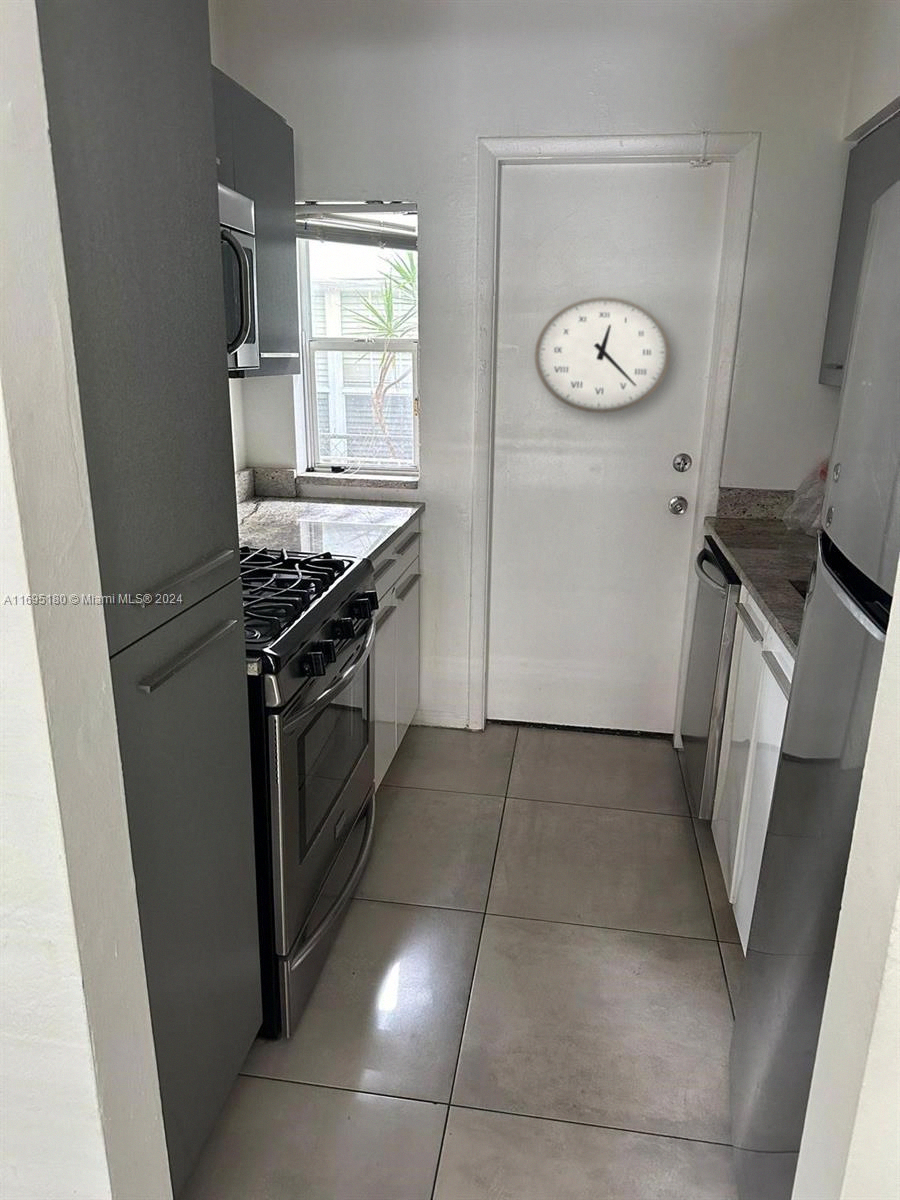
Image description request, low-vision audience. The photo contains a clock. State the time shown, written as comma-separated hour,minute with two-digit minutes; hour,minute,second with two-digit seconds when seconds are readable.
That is 12,23
